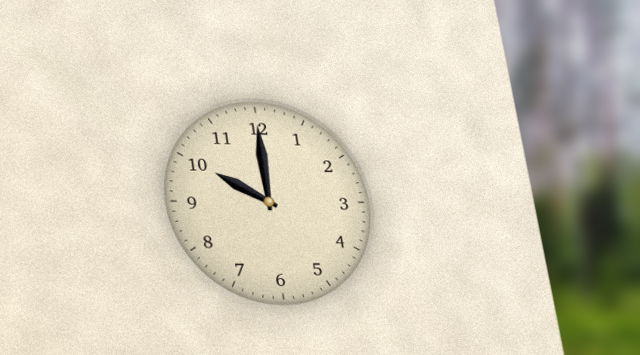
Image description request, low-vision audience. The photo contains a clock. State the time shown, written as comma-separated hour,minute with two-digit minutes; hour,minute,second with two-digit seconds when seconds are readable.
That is 10,00
